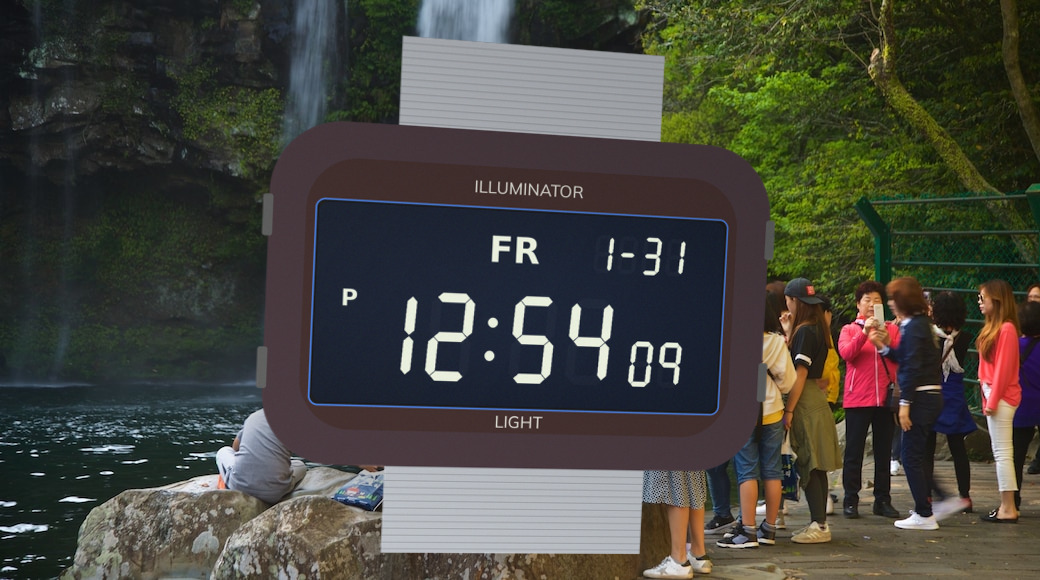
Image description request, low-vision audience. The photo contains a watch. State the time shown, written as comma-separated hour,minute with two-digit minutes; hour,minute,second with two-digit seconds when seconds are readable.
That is 12,54,09
